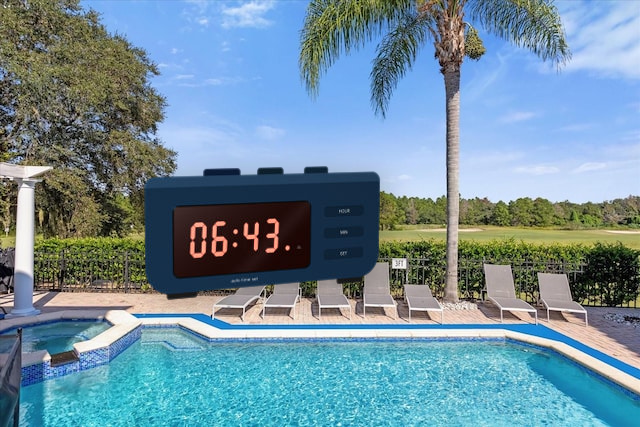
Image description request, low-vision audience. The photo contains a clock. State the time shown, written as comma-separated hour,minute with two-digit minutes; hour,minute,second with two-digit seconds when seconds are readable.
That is 6,43
